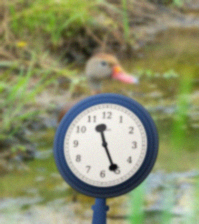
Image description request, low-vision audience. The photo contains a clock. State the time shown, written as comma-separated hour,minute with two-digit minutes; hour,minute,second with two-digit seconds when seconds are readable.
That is 11,26
